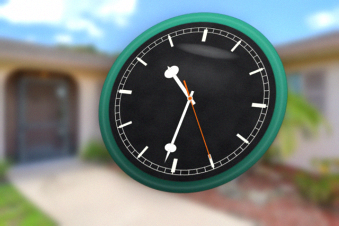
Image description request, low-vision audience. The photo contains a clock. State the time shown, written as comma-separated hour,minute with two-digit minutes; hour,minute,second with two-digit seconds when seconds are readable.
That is 10,31,25
